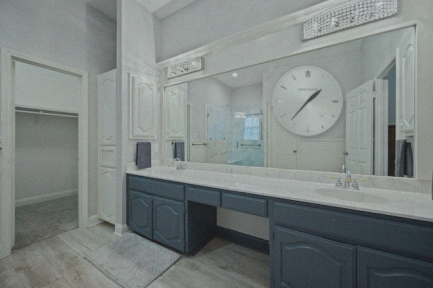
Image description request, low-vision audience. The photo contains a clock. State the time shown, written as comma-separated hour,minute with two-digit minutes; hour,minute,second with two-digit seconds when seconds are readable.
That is 1,37
